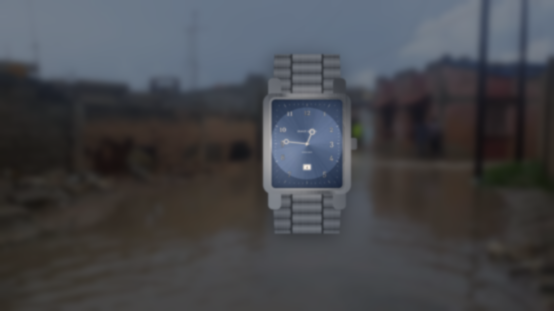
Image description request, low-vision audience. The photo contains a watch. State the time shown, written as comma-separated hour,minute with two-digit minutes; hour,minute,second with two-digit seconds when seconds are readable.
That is 12,46
